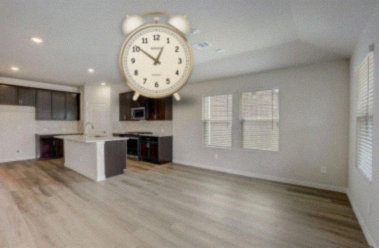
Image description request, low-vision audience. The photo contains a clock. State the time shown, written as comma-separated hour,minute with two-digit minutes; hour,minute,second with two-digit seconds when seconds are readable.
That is 12,51
